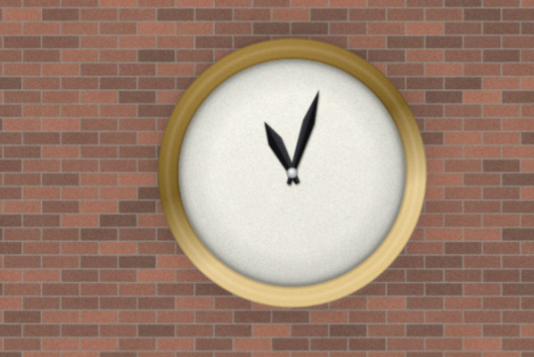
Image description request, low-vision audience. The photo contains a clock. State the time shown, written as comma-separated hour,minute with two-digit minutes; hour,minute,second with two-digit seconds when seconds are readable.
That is 11,03
